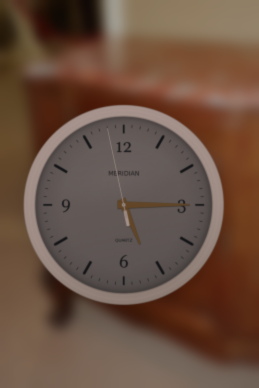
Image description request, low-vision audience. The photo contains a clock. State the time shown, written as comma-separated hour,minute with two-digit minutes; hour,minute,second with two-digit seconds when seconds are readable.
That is 5,14,58
